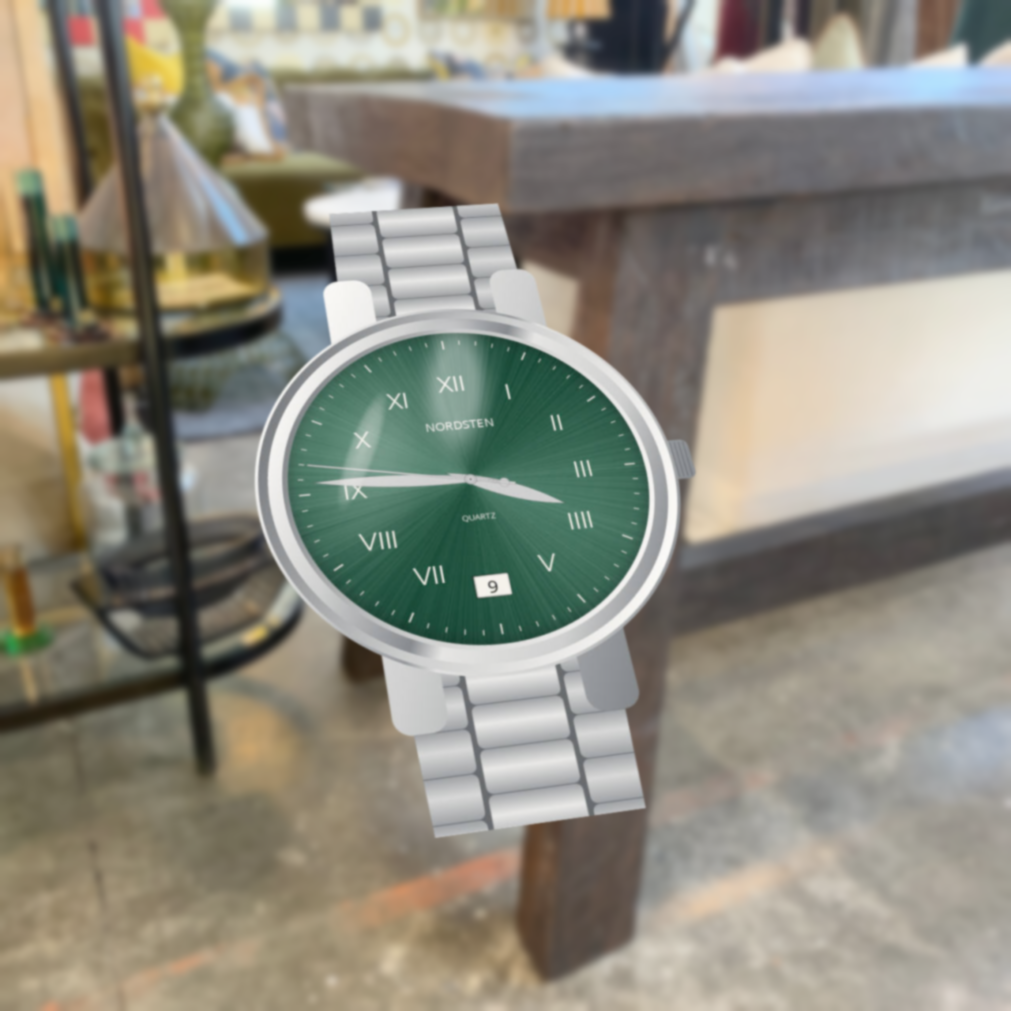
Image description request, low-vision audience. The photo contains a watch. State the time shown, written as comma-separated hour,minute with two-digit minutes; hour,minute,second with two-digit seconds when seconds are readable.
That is 3,45,47
